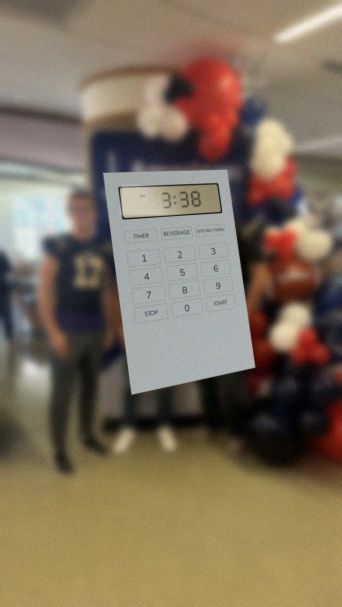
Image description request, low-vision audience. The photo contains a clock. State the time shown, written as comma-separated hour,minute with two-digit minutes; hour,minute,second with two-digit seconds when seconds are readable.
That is 3,38
